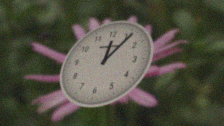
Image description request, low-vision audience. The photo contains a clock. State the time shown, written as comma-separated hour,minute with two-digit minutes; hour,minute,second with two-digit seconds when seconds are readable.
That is 12,06
